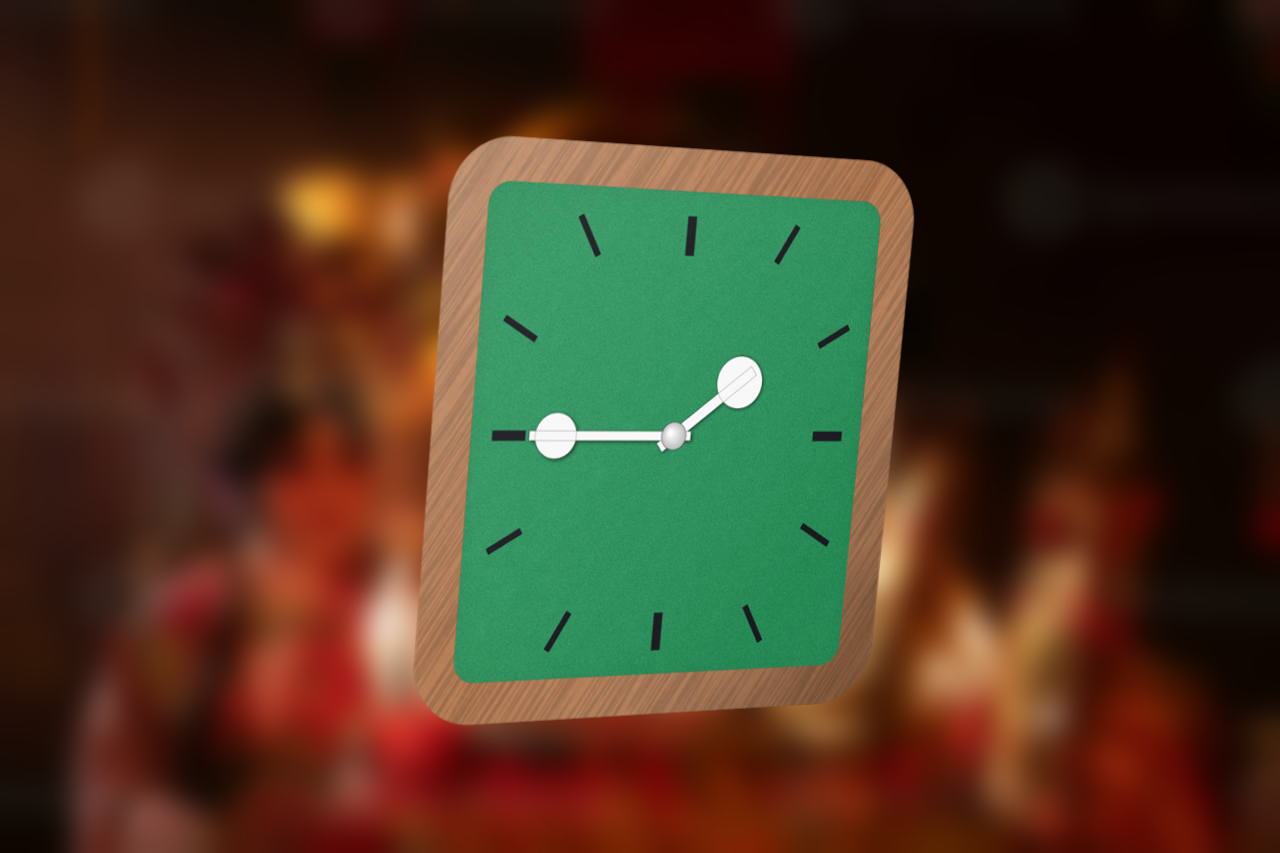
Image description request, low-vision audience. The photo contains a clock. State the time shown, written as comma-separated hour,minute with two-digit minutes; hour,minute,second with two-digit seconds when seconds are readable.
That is 1,45
